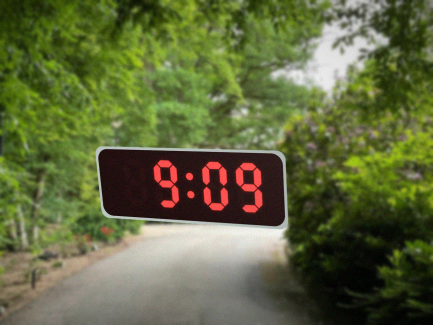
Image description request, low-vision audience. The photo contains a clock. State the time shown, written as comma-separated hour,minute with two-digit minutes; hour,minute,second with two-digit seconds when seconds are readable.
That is 9,09
